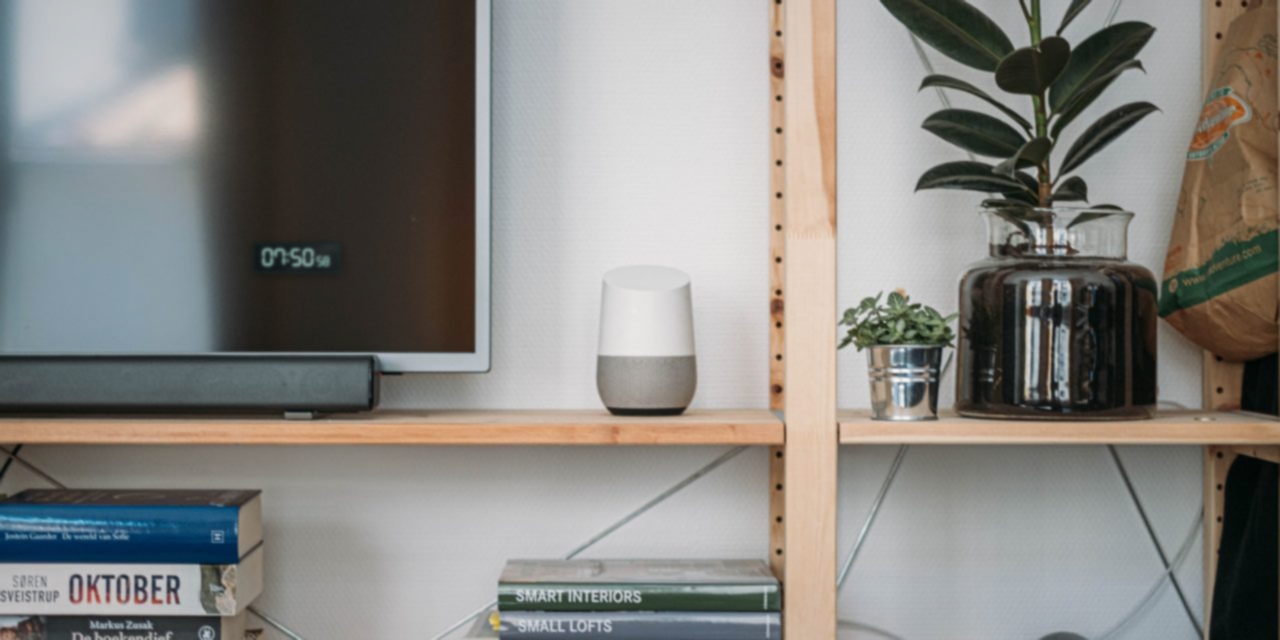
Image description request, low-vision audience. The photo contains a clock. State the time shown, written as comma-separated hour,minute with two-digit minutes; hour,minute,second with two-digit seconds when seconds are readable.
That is 7,50
